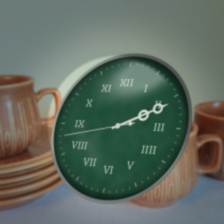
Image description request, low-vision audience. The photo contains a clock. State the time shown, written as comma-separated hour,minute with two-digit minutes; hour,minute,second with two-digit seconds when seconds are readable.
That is 2,10,43
